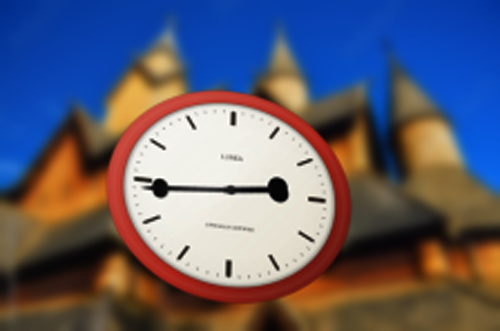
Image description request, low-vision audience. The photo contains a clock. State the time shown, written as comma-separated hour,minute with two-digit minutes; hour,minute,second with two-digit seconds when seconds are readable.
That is 2,44
